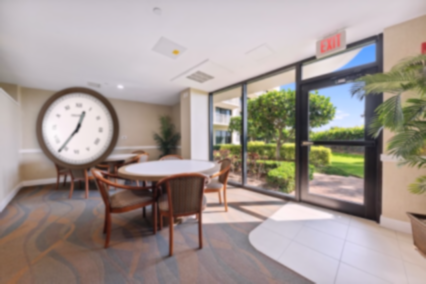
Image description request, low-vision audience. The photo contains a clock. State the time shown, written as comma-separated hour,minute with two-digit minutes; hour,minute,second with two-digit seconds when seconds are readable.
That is 12,36
